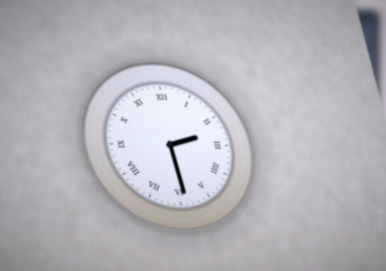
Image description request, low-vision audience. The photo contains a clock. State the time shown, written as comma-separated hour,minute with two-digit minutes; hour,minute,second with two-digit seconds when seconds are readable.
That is 2,29
